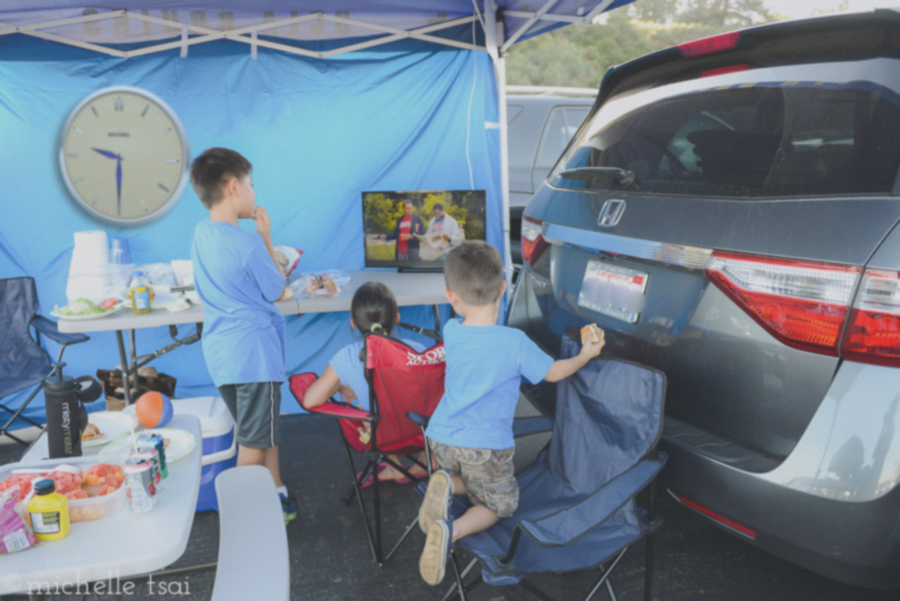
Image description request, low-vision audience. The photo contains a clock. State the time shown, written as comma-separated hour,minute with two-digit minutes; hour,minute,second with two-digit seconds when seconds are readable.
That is 9,30
